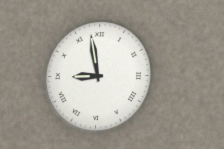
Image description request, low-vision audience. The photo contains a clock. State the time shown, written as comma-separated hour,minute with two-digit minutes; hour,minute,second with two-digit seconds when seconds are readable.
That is 8,58
